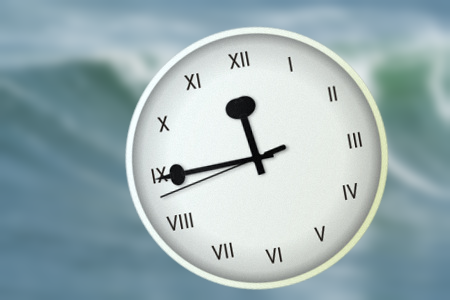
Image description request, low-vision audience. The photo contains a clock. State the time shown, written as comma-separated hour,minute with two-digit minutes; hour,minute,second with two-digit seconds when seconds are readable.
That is 11,44,43
